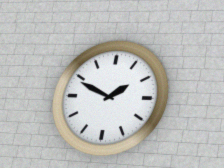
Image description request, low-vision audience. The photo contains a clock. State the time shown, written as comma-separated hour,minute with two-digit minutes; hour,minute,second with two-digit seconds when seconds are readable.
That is 1,49
